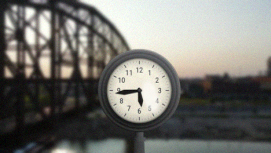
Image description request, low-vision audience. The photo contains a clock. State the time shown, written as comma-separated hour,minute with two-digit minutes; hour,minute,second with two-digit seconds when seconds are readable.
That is 5,44
